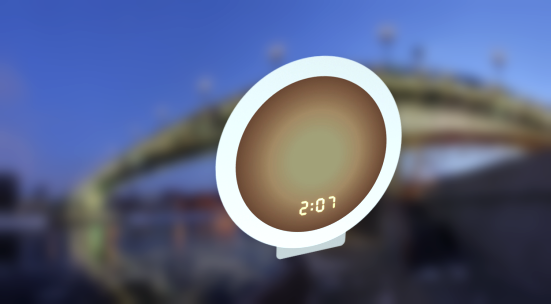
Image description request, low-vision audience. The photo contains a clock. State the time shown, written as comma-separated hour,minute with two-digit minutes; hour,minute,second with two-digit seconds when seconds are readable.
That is 2,07
